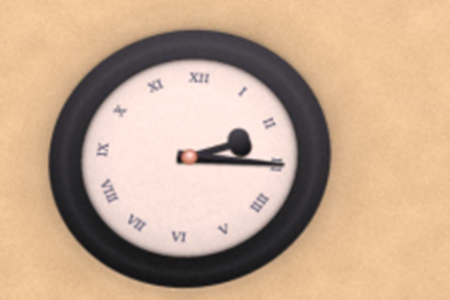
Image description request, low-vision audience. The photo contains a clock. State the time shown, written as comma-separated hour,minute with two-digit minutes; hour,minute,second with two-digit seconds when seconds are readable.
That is 2,15
